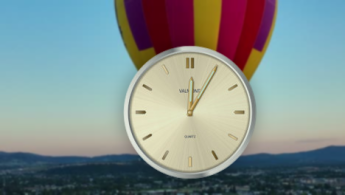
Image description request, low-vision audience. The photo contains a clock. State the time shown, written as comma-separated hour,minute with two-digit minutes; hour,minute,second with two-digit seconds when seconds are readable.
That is 12,05
